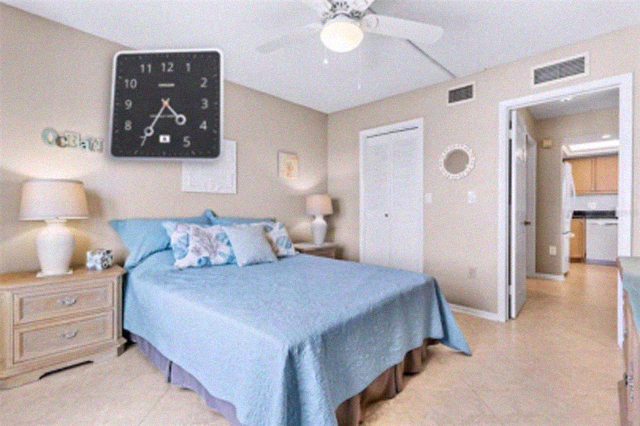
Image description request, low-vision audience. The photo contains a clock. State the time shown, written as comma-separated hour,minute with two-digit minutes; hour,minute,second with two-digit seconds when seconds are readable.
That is 4,35
